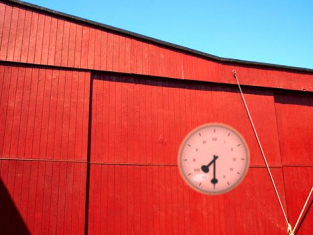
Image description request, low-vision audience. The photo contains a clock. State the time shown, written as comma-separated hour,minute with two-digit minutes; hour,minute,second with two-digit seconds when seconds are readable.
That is 7,30
